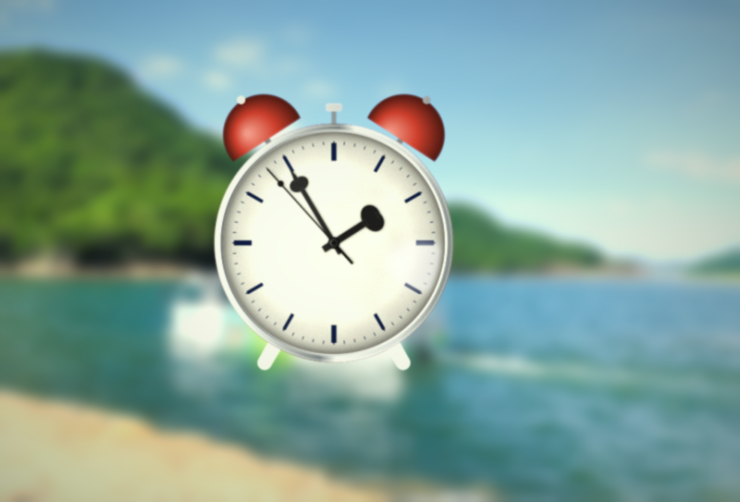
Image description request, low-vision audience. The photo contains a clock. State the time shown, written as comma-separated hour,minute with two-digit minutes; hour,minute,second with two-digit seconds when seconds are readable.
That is 1,54,53
